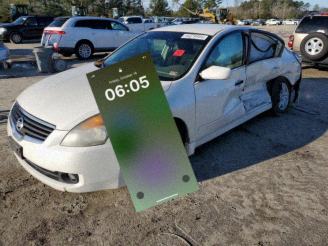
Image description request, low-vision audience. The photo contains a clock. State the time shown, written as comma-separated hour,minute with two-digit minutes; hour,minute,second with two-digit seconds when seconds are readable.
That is 6,05
